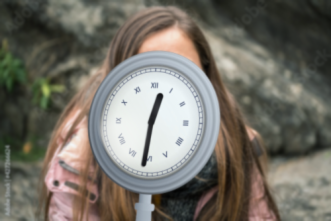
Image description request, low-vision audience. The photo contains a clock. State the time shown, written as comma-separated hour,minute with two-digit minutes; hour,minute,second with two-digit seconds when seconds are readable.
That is 12,31
